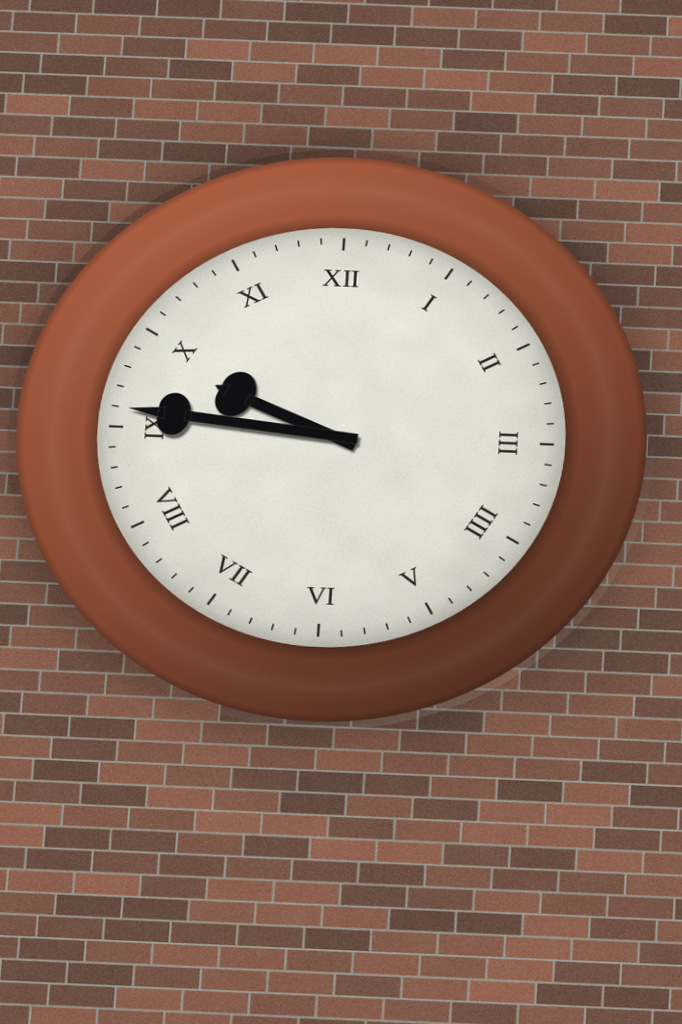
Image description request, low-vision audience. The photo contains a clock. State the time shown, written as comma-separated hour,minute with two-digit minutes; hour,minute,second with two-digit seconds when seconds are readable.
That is 9,46
